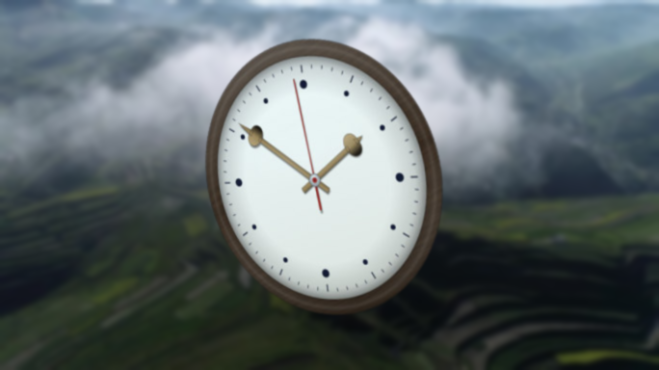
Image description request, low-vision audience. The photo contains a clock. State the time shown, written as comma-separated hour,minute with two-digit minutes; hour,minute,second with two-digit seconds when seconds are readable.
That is 1,50,59
